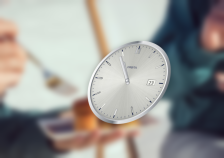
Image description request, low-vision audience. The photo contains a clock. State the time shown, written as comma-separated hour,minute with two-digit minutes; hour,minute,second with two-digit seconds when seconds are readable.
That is 10,54
